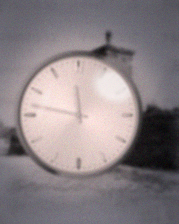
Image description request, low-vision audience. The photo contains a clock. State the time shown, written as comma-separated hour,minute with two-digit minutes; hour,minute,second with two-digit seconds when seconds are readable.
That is 11,47
